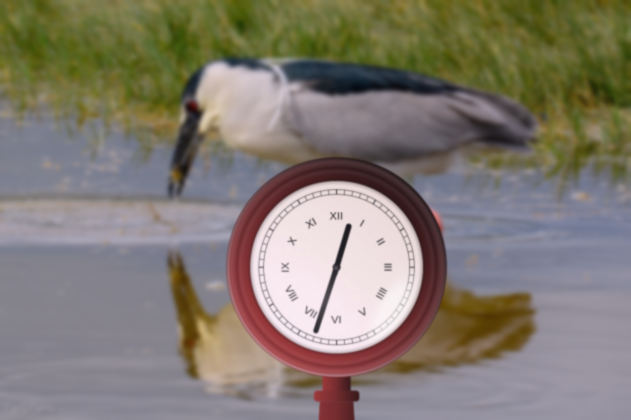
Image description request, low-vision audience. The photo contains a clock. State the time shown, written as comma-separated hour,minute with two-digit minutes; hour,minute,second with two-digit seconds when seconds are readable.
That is 12,33
